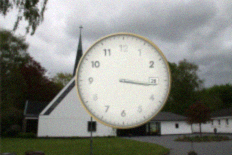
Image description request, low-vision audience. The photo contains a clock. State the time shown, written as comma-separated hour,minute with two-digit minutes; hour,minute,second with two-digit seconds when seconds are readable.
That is 3,16
